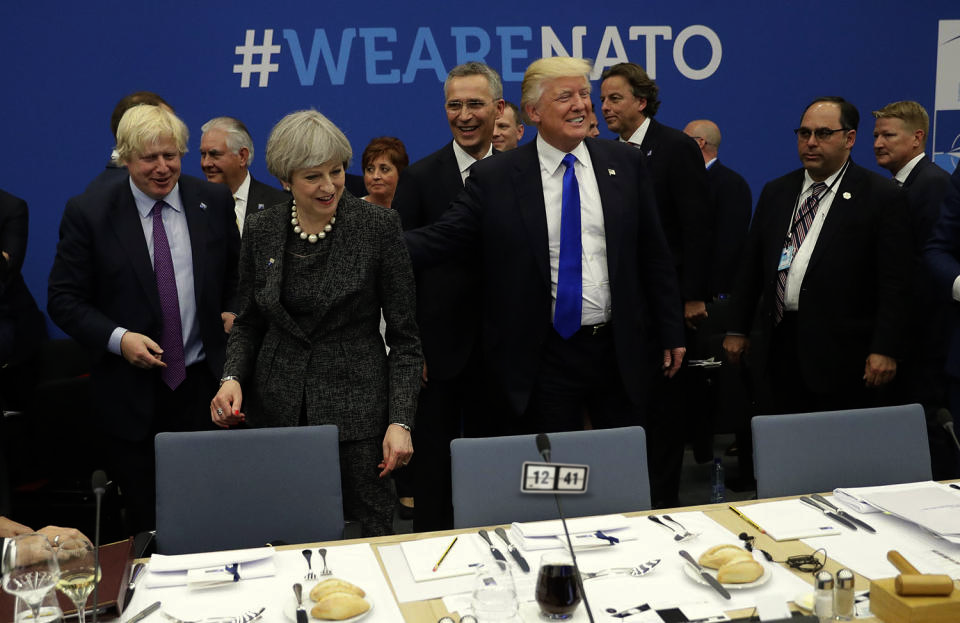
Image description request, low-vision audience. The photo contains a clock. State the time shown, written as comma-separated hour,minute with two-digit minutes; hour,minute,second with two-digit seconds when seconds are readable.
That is 12,41
